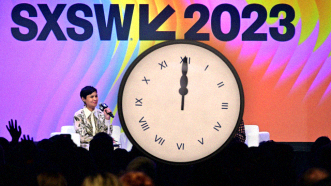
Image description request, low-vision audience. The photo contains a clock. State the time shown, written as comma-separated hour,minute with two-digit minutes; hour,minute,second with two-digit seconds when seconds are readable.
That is 12,00
